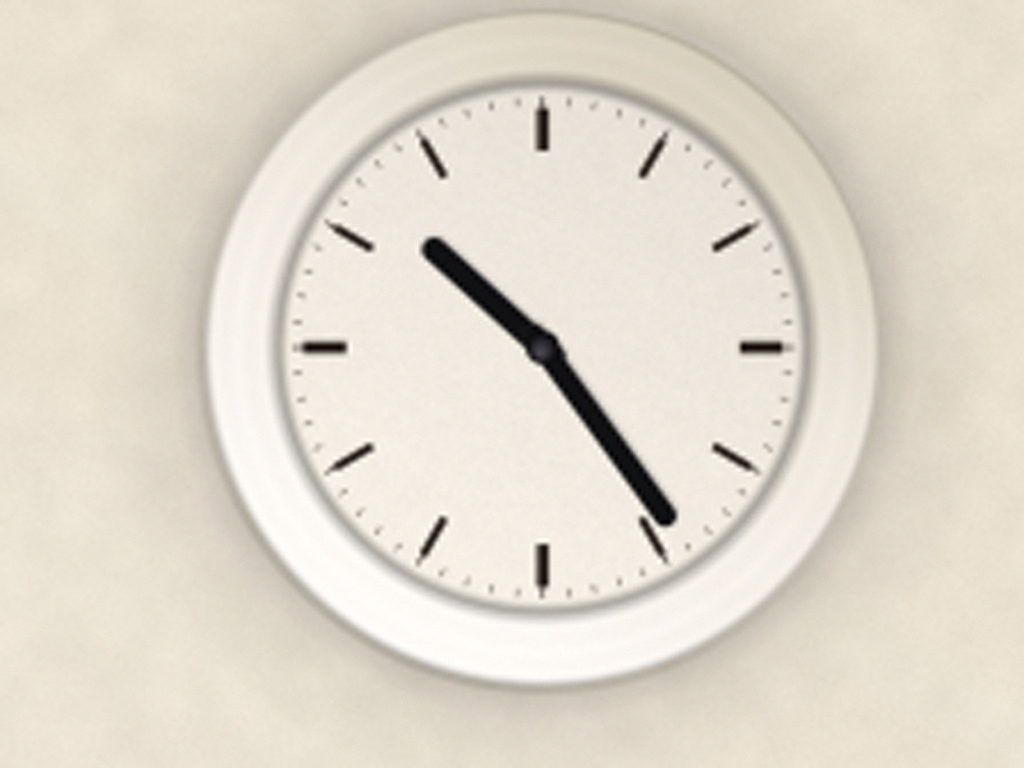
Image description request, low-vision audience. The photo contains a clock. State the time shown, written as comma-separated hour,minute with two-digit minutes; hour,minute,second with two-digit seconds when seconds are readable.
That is 10,24
